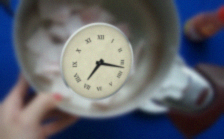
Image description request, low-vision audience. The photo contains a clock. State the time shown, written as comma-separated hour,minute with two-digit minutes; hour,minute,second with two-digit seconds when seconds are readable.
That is 7,17
